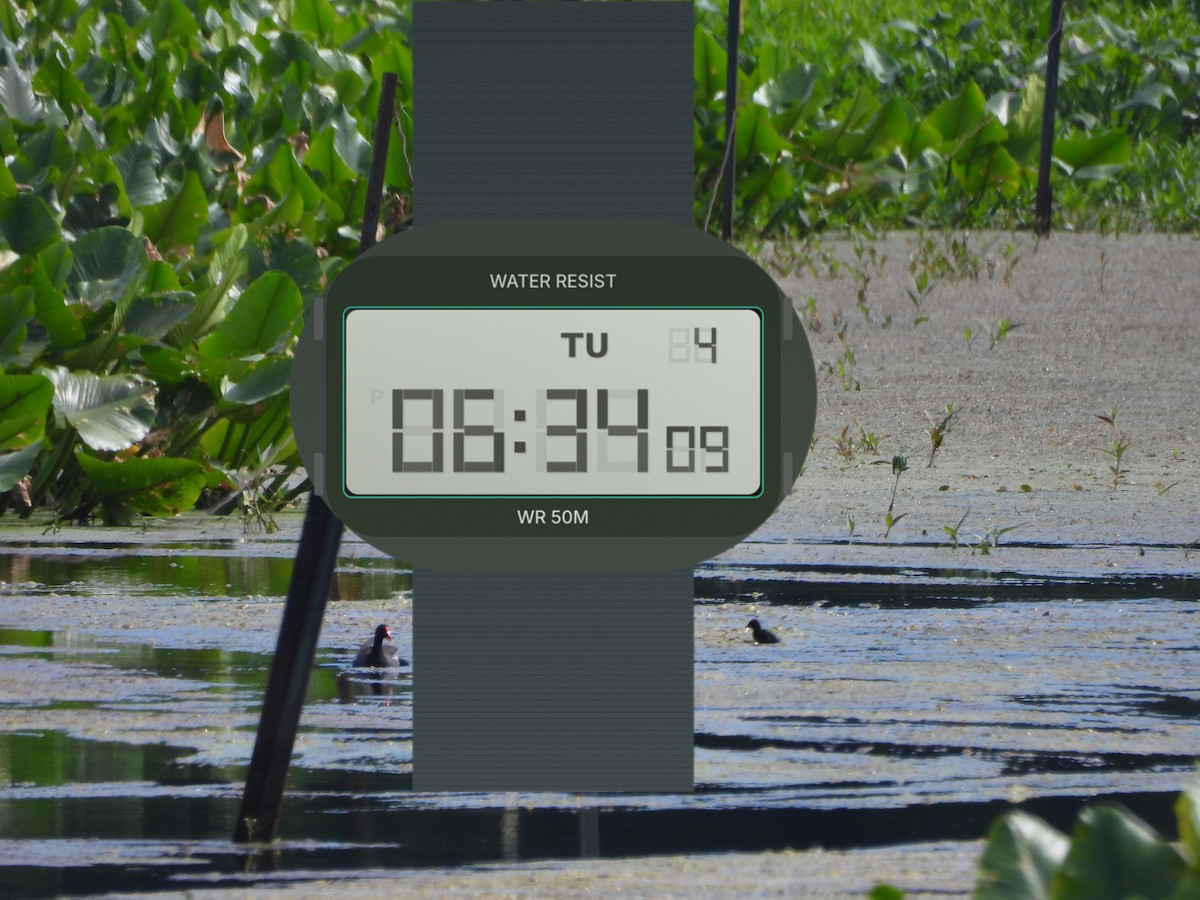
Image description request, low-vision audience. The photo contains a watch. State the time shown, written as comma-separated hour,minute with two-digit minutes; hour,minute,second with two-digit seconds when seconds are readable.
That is 6,34,09
